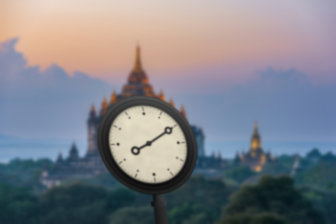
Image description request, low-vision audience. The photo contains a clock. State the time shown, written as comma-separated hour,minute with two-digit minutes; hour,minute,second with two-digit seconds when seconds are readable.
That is 8,10
